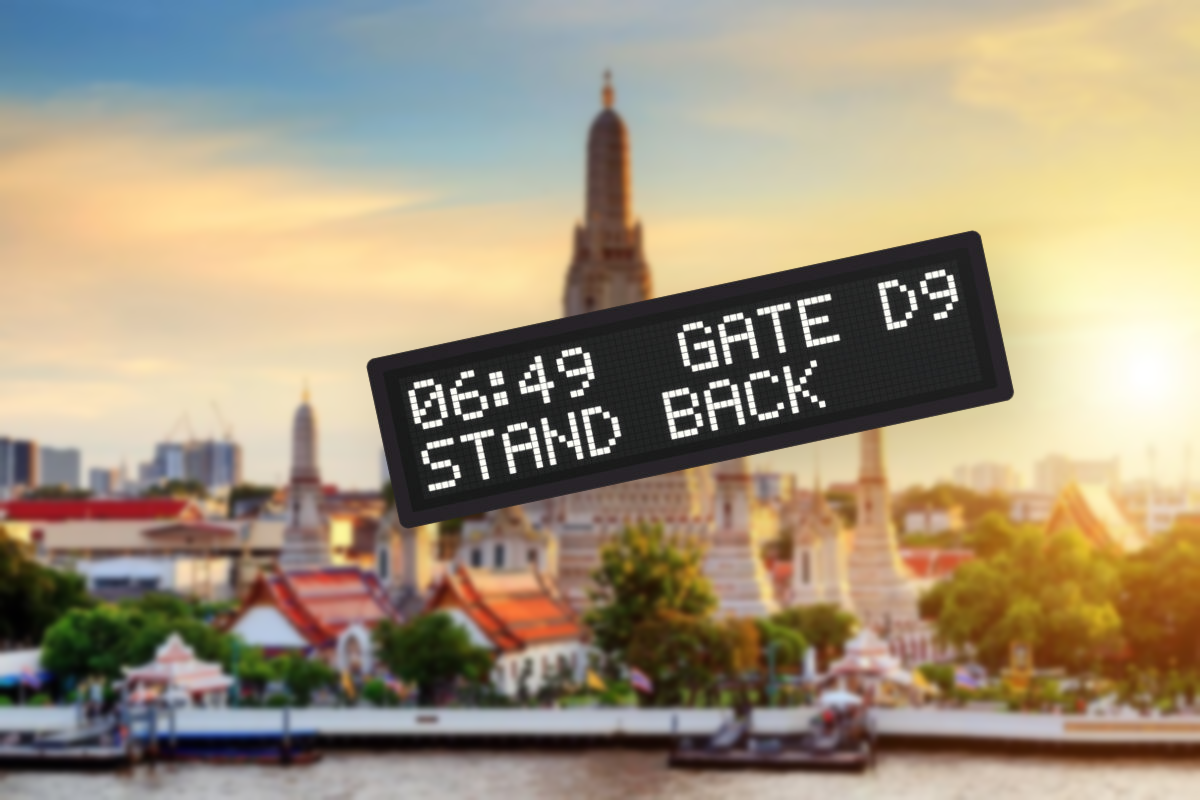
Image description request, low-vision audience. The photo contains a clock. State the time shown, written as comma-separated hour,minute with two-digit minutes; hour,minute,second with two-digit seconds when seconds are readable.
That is 6,49
